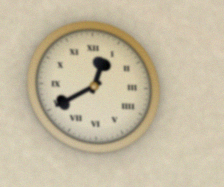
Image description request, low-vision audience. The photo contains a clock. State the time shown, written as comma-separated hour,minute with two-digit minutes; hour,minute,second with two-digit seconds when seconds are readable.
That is 12,40
